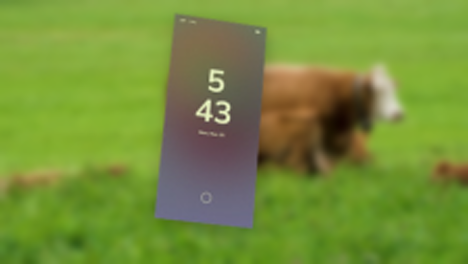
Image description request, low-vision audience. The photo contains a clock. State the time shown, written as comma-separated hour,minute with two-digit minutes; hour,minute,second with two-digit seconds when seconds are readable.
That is 5,43
